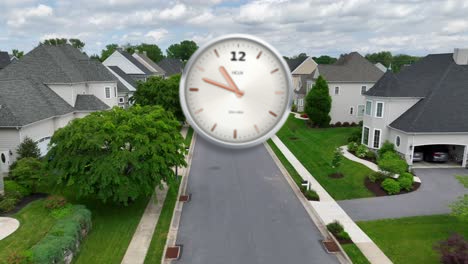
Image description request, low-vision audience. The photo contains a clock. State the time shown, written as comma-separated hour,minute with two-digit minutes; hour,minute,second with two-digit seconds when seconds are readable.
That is 10,48
